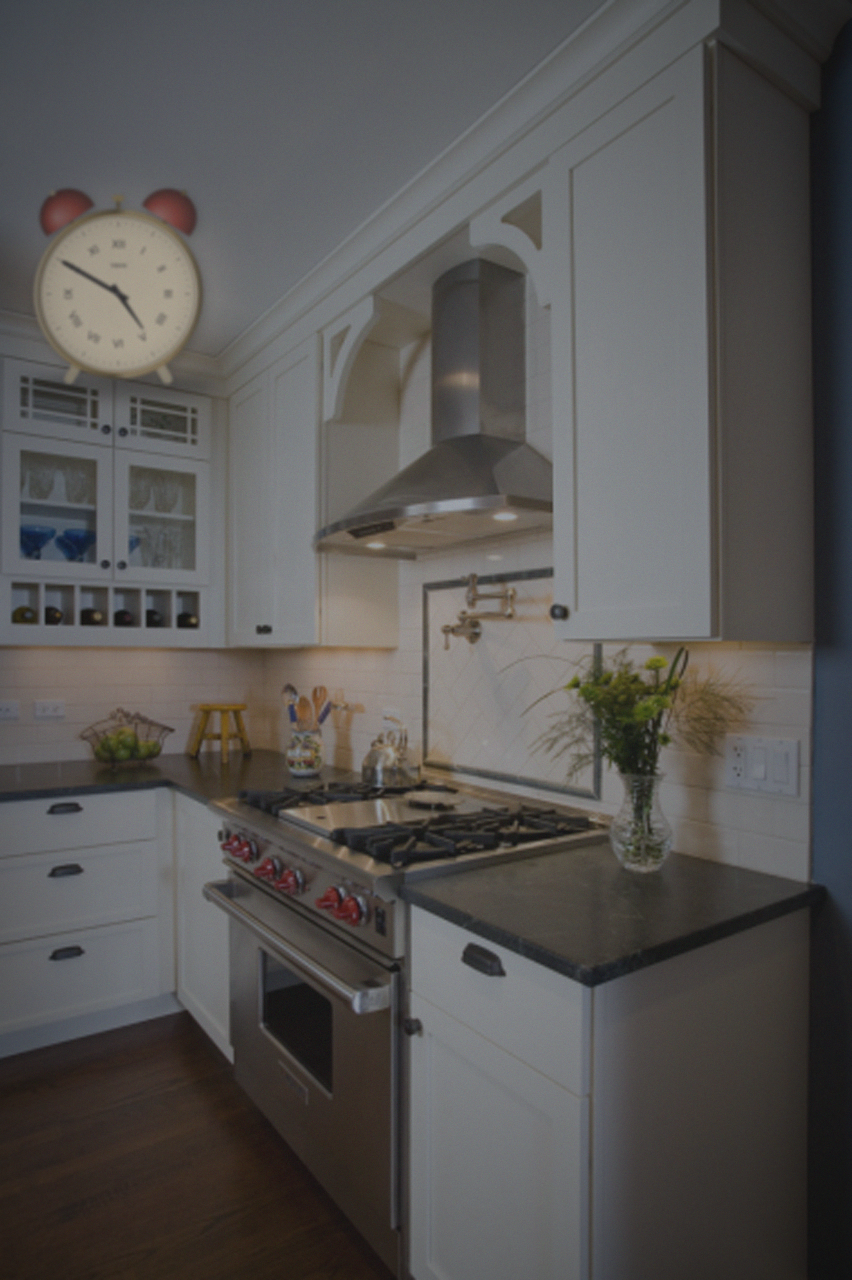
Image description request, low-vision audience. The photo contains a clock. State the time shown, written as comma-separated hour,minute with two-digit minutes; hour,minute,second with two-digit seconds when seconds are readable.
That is 4,50
